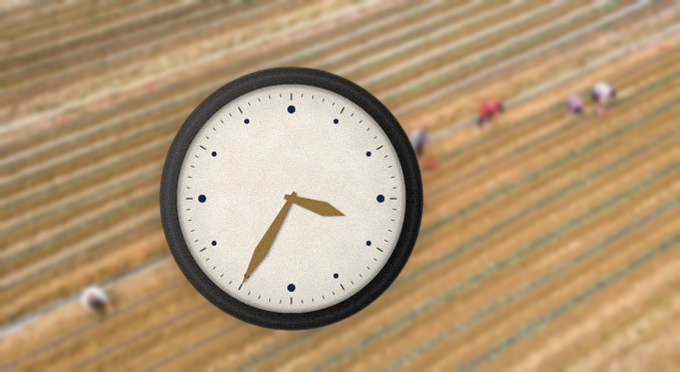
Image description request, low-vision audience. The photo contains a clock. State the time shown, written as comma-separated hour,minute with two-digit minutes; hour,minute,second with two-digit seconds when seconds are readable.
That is 3,35
